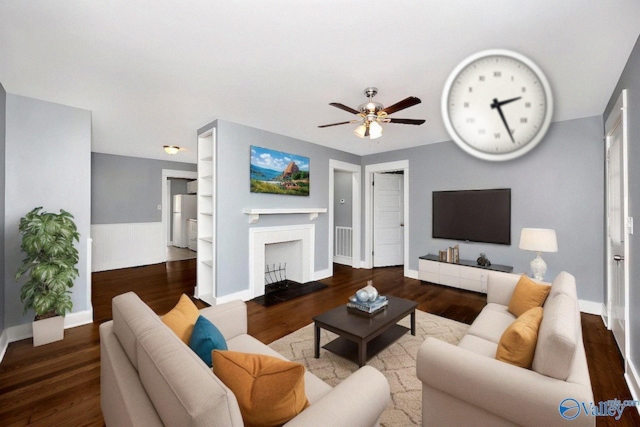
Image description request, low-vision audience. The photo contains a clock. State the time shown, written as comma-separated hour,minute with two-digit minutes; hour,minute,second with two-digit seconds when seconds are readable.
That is 2,26
